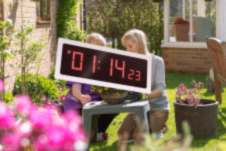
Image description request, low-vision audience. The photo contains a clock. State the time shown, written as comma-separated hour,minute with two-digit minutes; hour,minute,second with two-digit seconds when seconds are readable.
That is 1,14,23
